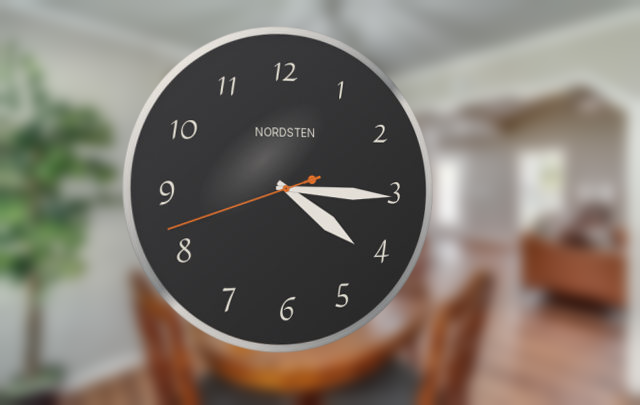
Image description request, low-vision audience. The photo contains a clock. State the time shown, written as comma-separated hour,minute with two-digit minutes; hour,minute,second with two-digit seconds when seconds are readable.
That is 4,15,42
